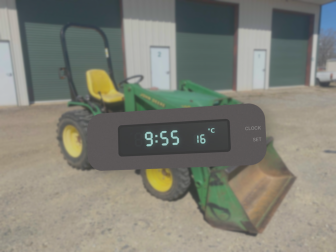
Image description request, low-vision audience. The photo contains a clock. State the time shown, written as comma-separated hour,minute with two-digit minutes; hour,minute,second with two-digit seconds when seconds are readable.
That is 9,55
